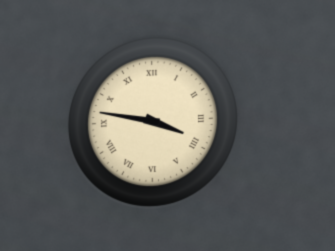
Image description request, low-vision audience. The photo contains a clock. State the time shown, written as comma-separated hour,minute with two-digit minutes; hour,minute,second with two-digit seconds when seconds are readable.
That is 3,47
